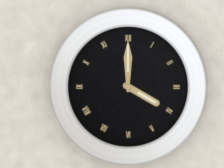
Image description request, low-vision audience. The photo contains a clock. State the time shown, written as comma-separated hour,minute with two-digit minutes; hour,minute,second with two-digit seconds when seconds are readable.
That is 4,00
